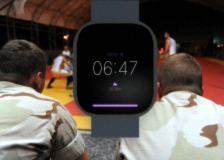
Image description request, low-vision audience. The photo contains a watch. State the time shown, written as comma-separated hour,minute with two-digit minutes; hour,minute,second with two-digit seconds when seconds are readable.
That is 6,47
